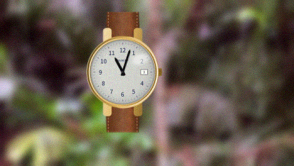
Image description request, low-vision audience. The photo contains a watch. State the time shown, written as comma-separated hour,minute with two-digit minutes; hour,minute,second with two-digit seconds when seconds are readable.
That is 11,03
